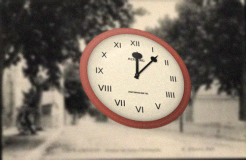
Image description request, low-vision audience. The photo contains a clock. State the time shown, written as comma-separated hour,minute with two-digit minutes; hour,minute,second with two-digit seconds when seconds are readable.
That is 12,07
